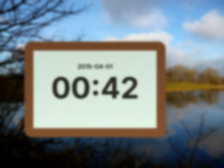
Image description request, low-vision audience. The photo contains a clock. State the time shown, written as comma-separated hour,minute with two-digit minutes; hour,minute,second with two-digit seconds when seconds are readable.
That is 0,42
